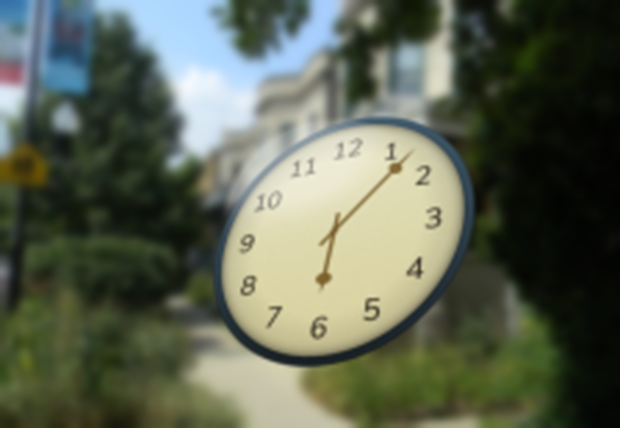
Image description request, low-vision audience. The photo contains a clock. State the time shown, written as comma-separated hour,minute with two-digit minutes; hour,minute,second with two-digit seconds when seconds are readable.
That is 6,07
